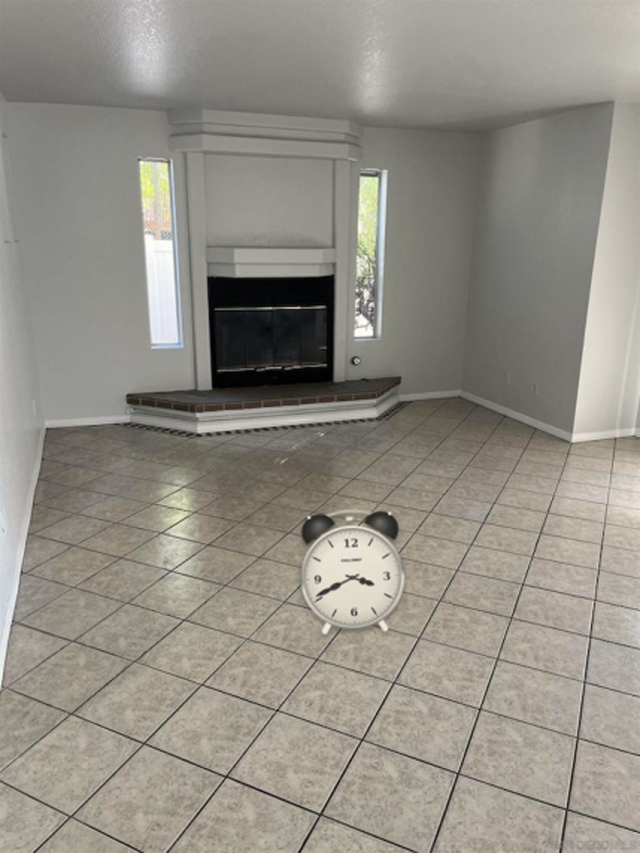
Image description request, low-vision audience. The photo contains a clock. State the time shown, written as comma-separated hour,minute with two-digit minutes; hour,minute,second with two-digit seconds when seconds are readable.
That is 3,41
